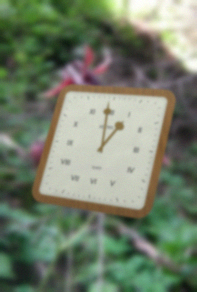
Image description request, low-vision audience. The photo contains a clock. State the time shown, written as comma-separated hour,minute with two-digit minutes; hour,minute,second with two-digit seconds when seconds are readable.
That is 12,59
